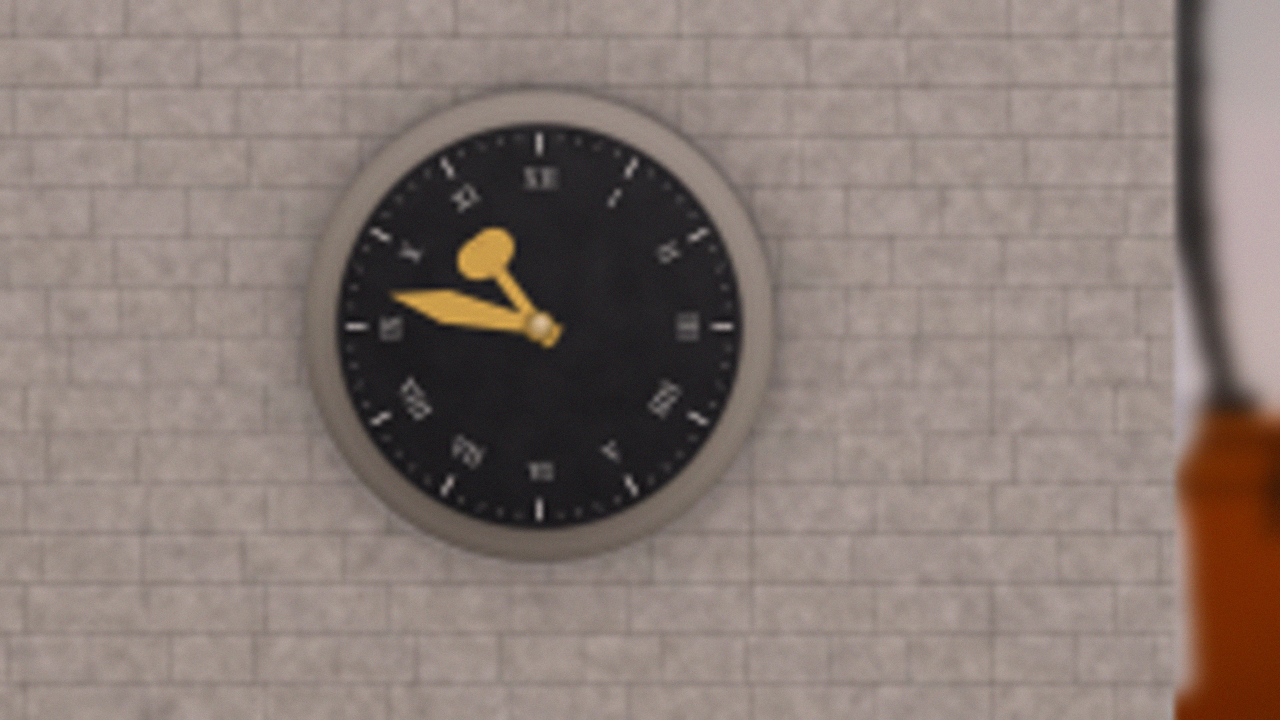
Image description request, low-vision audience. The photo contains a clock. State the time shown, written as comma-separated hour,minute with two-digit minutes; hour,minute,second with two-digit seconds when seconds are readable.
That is 10,47
